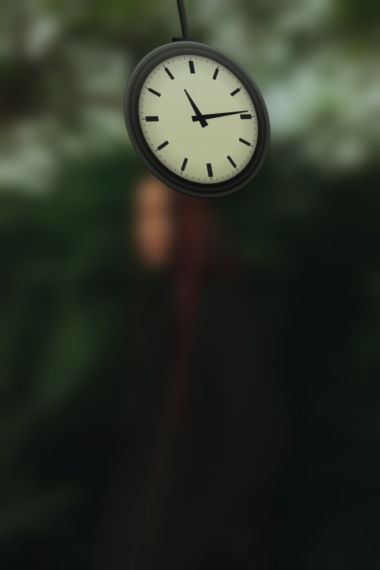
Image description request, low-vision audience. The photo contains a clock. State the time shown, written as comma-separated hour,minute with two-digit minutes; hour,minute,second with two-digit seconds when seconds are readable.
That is 11,14
